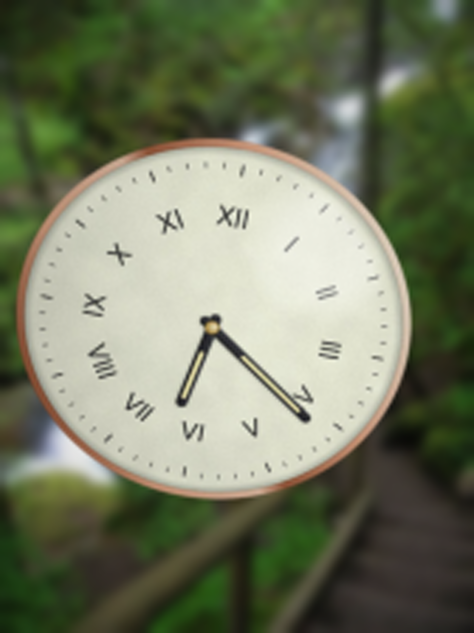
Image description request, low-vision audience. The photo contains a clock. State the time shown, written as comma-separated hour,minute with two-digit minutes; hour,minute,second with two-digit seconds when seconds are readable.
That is 6,21
